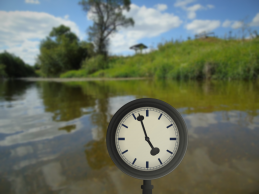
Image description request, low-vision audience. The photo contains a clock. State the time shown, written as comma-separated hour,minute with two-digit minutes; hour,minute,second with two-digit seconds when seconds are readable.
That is 4,57
